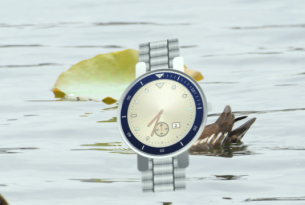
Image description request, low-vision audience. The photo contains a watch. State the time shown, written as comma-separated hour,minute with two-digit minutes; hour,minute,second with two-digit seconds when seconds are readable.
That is 7,34
